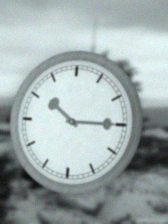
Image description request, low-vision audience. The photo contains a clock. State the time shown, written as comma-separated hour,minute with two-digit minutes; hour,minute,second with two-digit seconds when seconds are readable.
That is 10,15
